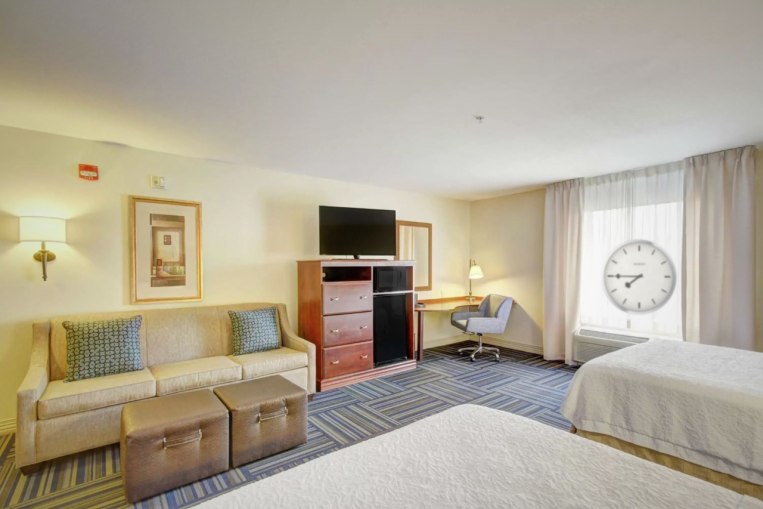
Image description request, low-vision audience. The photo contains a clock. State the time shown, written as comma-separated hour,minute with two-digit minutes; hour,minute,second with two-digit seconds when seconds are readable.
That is 7,45
